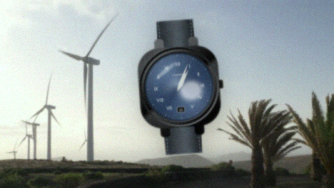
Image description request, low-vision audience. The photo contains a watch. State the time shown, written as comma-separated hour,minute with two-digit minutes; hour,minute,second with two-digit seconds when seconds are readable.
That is 1,04
